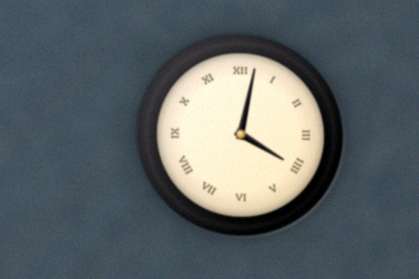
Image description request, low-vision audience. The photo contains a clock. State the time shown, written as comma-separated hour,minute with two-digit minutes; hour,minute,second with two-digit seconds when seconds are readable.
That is 4,02
